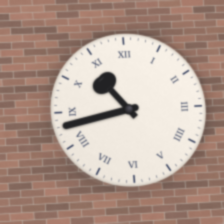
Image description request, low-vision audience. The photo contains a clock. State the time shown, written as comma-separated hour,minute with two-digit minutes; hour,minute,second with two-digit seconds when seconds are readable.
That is 10,43
